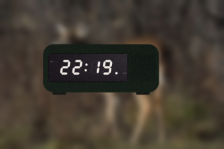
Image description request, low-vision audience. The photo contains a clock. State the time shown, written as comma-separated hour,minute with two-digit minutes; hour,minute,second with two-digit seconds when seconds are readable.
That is 22,19
